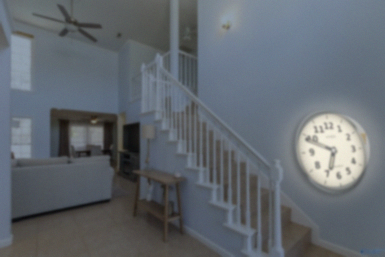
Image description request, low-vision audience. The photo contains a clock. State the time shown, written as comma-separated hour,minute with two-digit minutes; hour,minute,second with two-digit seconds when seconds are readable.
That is 6,49
